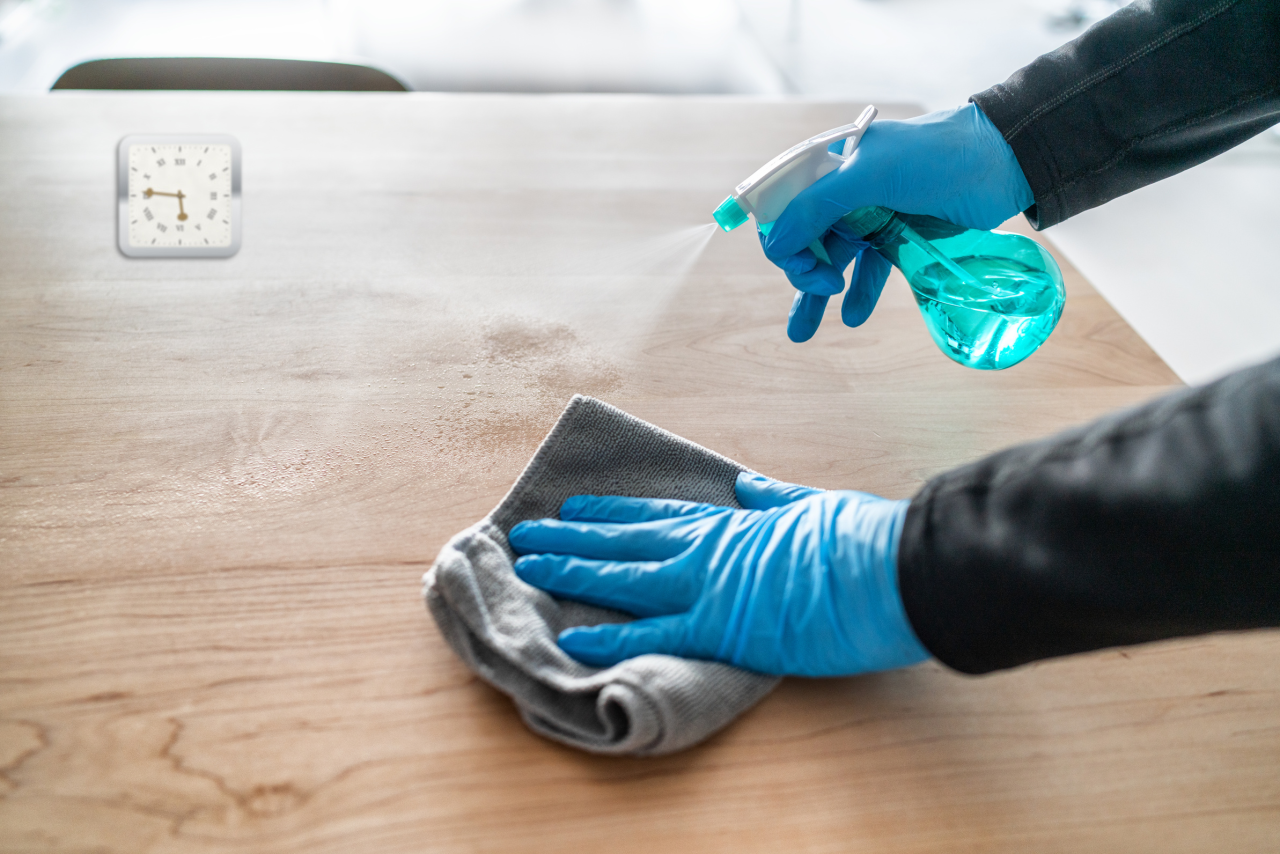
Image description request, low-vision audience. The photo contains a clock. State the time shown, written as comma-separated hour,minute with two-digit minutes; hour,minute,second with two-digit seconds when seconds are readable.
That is 5,46
